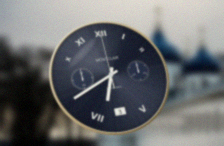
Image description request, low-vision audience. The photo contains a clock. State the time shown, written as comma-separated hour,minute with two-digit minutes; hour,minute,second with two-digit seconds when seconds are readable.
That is 6,41
